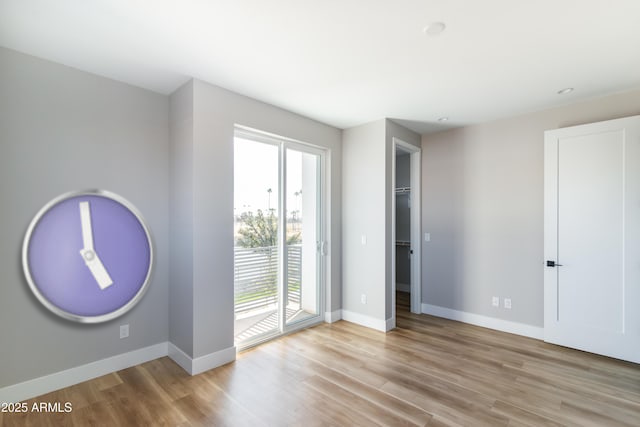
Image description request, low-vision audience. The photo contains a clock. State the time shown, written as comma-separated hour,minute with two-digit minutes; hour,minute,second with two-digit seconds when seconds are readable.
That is 4,59
